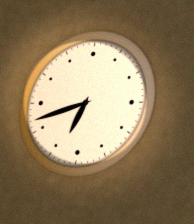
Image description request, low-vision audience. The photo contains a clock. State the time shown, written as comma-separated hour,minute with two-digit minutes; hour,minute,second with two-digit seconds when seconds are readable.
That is 6,42
